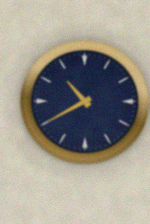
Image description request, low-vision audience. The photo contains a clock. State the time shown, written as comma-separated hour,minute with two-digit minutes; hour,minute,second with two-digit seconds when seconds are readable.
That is 10,40
